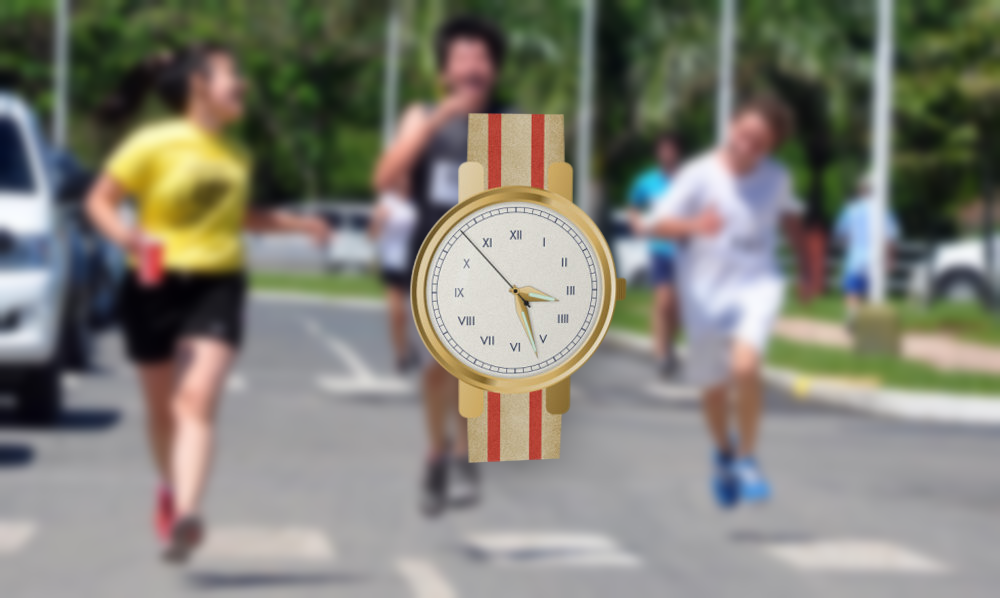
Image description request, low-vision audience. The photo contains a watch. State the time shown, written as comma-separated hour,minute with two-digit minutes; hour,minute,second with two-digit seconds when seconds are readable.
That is 3,26,53
